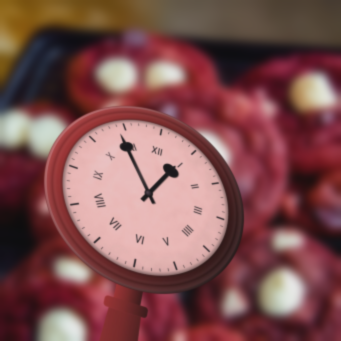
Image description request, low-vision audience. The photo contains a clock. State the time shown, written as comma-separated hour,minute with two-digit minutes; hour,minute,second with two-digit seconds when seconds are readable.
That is 12,54
